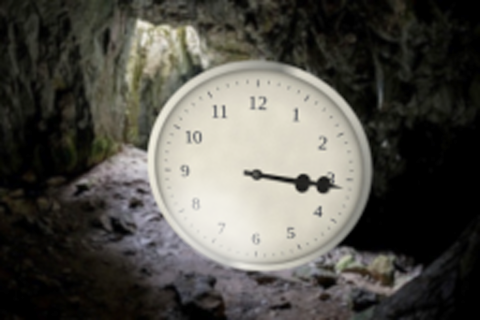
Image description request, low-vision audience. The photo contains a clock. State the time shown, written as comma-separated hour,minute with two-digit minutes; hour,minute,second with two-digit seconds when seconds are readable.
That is 3,16
